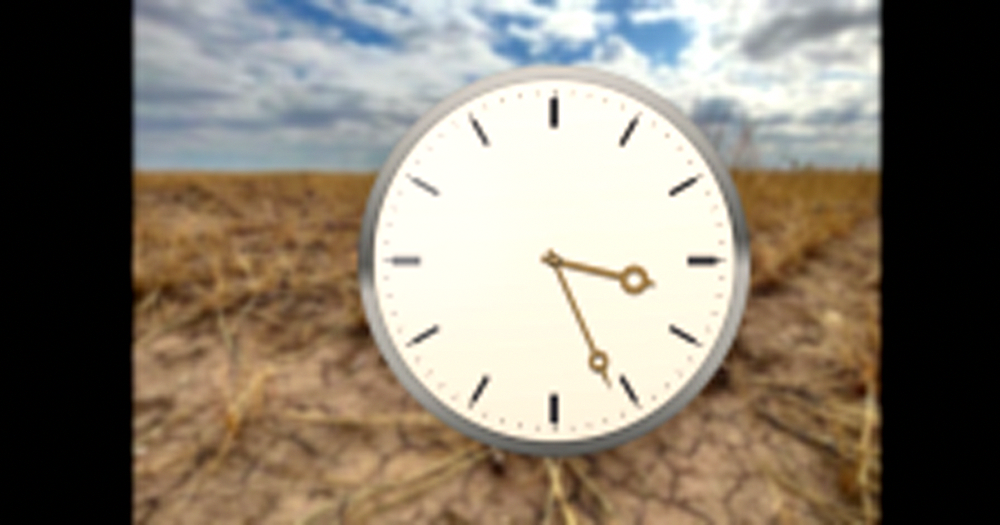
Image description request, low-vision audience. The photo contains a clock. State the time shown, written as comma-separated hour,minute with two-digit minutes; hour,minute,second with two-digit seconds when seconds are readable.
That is 3,26
